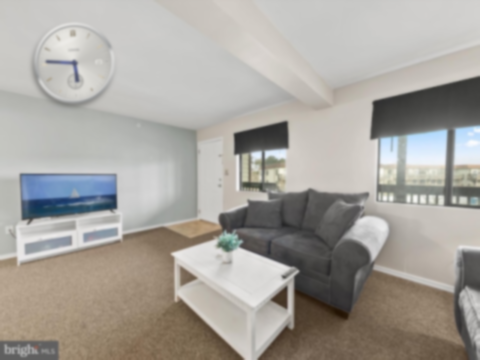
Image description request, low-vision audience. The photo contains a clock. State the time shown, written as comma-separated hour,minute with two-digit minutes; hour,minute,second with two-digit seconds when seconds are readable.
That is 5,46
